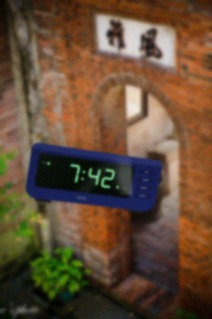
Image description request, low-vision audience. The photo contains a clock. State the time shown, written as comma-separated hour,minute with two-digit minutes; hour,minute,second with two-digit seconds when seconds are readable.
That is 7,42
